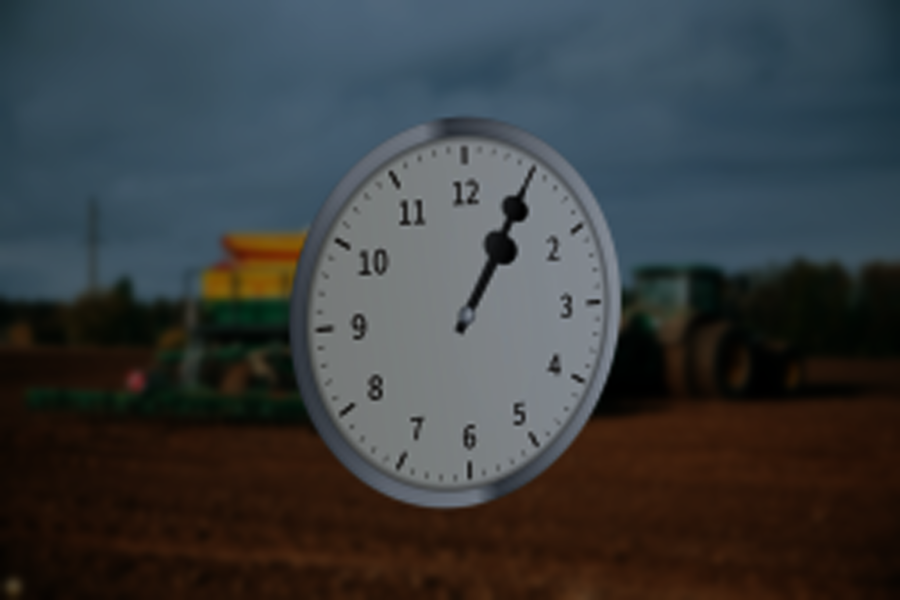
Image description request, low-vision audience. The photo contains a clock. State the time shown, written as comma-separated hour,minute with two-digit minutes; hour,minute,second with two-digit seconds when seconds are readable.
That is 1,05
